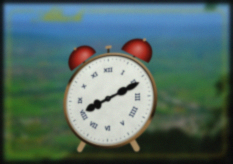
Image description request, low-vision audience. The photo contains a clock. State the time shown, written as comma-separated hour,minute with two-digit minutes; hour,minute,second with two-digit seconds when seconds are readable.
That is 8,11
